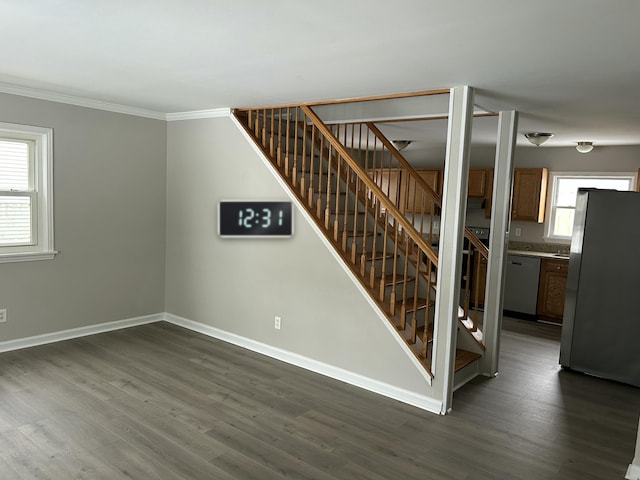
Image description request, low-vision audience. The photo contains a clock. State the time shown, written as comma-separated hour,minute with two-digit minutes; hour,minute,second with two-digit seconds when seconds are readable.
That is 12,31
